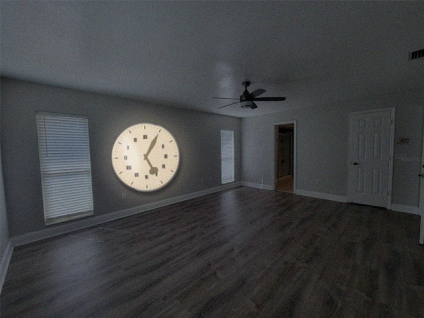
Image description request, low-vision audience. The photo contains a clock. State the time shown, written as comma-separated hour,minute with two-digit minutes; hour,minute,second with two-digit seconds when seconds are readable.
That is 5,05
